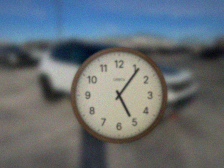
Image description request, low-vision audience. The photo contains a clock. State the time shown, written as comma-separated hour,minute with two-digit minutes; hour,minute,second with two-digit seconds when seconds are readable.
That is 5,06
